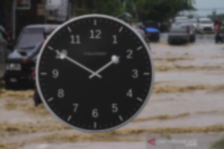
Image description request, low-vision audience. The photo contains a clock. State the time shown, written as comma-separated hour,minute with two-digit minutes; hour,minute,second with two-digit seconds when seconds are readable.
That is 1,50
